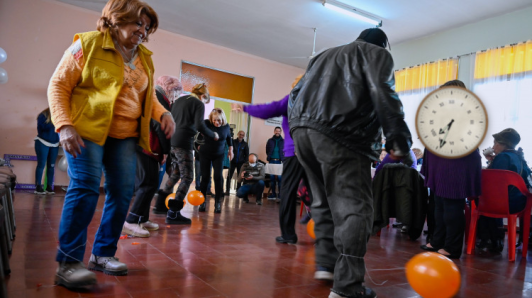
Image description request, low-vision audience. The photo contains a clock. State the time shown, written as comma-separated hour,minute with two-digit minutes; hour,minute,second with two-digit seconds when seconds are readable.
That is 7,34
